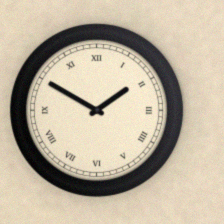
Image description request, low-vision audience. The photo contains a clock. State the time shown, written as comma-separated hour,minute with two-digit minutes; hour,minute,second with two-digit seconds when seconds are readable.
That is 1,50
